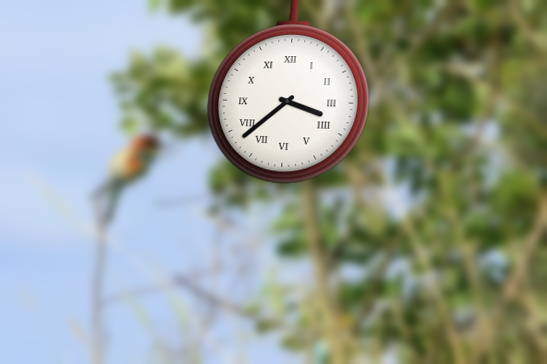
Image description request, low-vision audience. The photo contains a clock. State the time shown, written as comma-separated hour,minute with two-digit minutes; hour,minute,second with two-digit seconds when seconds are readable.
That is 3,38
